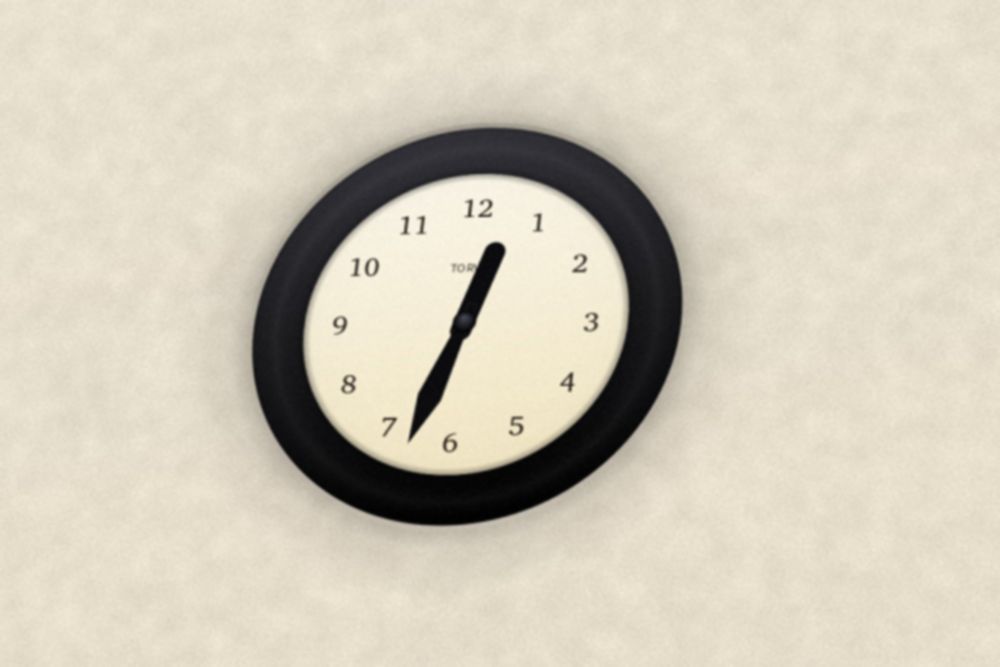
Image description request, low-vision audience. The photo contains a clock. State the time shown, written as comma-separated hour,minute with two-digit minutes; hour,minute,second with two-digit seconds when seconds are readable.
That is 12,33
